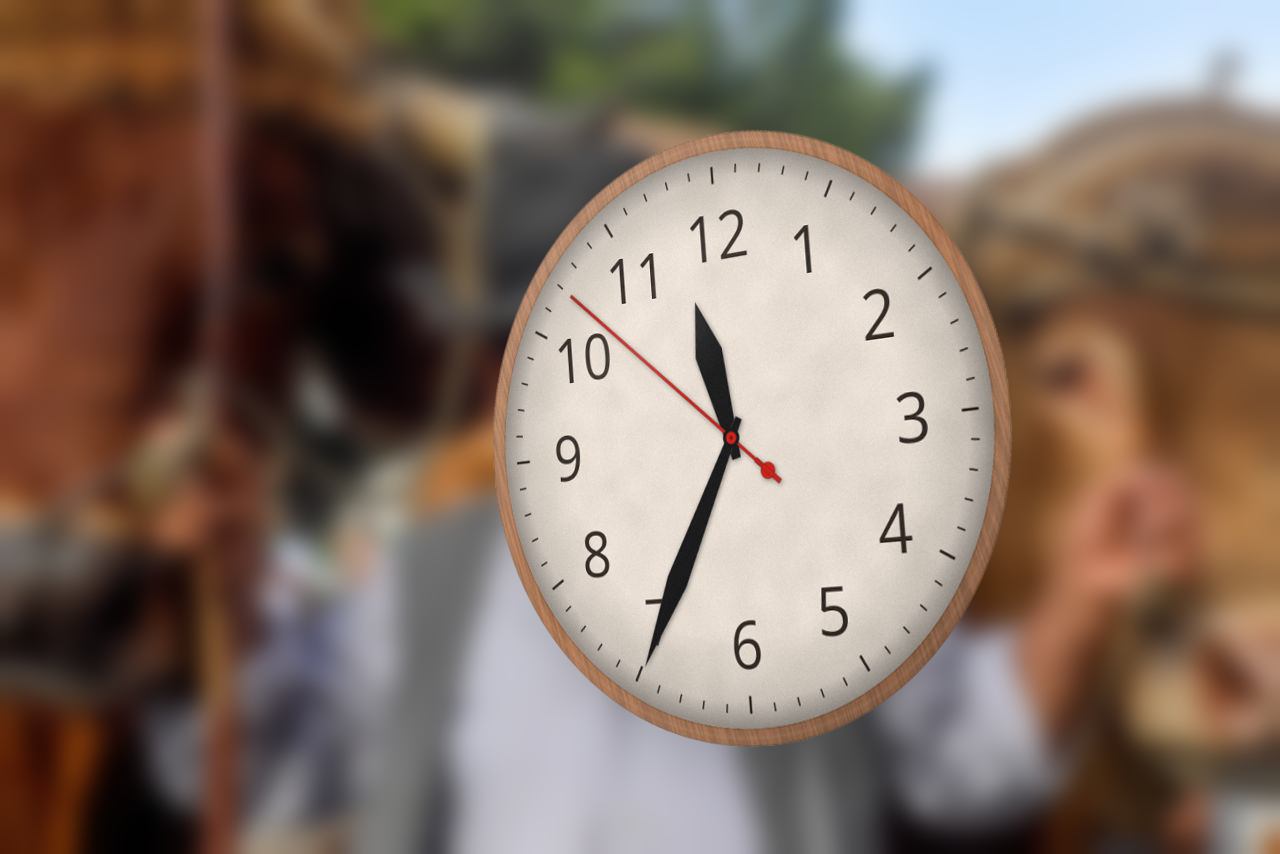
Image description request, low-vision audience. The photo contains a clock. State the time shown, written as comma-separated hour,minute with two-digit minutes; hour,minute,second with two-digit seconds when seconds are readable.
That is 11,34,52
